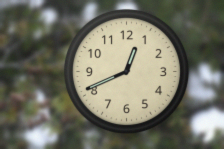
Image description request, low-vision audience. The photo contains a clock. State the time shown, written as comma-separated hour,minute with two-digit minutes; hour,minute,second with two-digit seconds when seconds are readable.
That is 12,41
